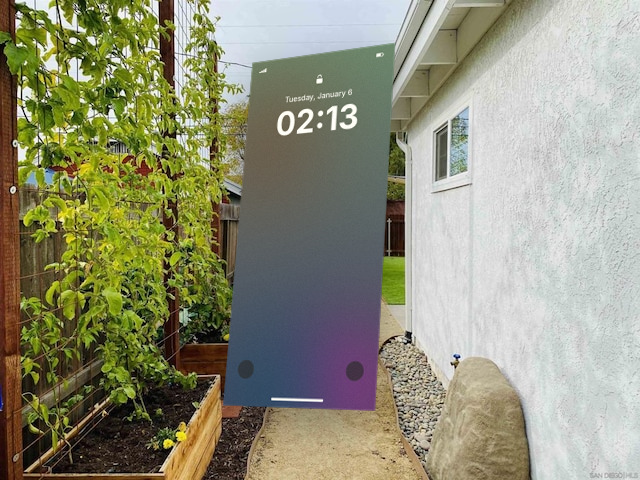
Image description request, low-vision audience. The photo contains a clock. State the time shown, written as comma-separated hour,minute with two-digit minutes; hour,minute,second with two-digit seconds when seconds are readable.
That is 2,13
